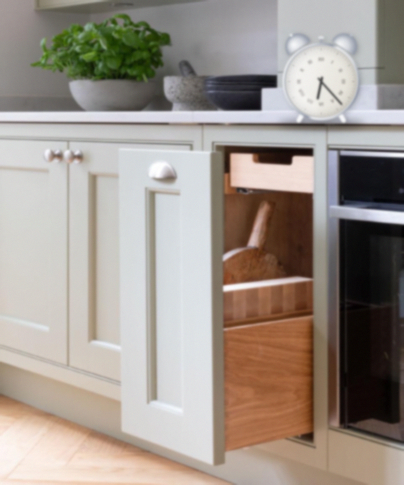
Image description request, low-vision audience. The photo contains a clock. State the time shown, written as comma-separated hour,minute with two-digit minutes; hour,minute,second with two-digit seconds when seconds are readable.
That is 6,23
